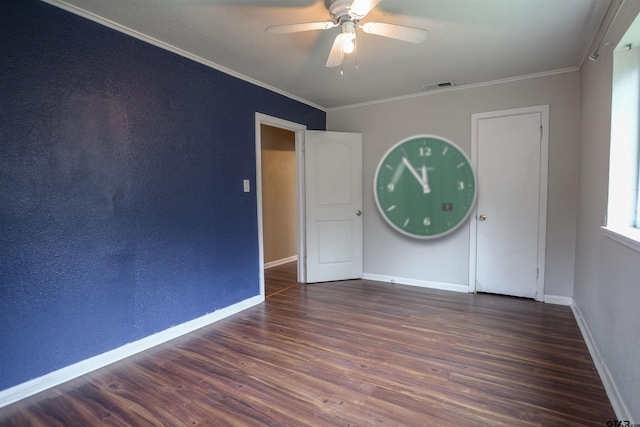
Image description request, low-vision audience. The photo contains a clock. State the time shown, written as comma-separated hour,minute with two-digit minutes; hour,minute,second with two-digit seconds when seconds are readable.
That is 11,54
